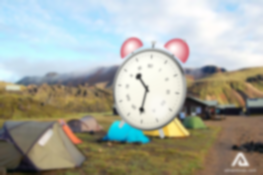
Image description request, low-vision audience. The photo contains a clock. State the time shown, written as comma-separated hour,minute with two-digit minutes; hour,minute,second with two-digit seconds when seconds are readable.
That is 10,31
